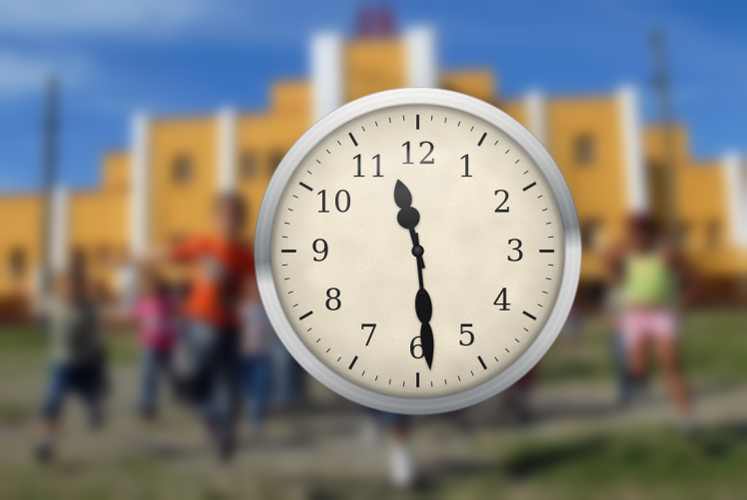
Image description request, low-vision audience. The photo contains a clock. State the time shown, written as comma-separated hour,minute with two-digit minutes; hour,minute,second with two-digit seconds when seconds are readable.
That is 11,29
